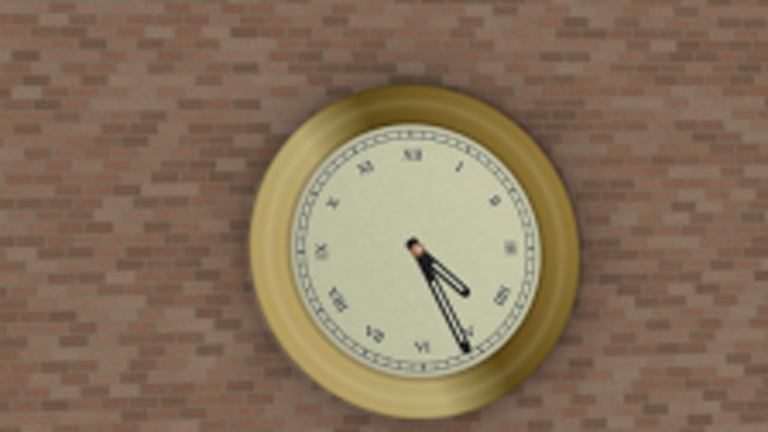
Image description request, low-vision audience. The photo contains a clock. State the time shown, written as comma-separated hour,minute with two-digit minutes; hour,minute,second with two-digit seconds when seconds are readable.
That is 4,26
